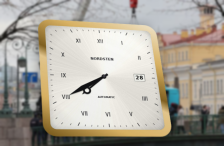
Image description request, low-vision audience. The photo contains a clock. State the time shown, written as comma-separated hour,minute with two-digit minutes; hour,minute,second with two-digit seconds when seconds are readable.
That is 7,40
